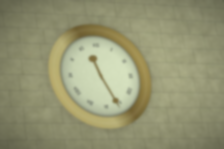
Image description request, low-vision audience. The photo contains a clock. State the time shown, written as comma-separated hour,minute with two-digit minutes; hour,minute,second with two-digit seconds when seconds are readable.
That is 11,26
